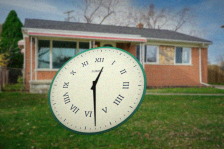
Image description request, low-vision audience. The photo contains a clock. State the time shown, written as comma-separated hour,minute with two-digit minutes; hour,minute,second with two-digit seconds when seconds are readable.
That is 12,28
